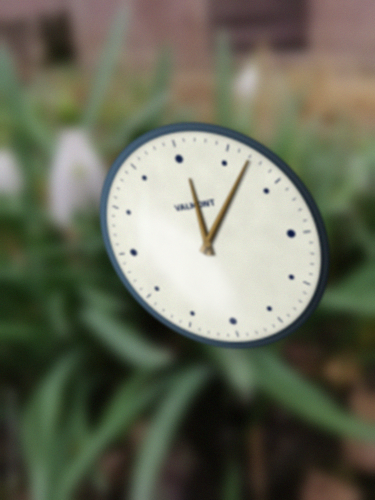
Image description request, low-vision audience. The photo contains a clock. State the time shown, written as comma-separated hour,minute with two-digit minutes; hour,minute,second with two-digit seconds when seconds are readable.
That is 12,07
